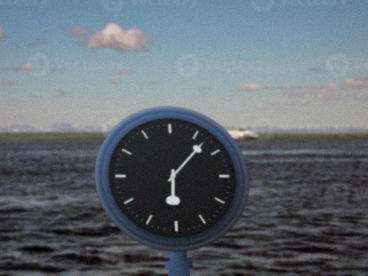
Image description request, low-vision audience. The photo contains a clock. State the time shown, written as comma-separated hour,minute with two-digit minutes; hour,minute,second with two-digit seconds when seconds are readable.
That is 6,07
